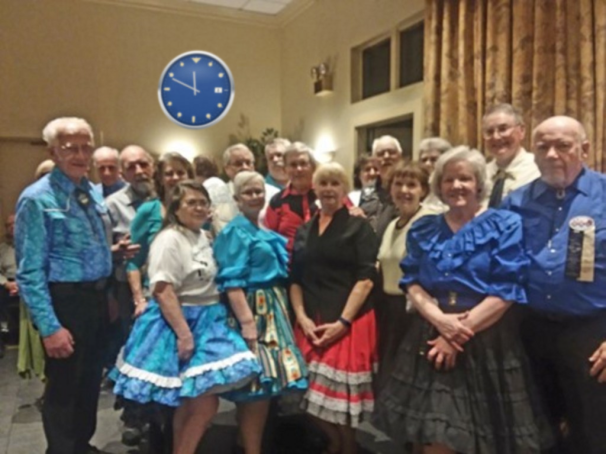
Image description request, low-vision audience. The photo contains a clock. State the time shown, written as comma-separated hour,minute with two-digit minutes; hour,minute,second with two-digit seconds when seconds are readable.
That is 11,49
